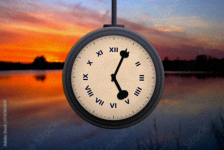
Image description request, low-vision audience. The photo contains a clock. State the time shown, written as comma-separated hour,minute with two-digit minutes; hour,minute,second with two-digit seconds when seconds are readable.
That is 5,04
